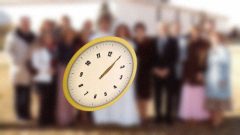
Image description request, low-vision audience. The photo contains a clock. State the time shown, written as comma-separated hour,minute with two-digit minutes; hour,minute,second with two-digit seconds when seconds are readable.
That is 1,05
